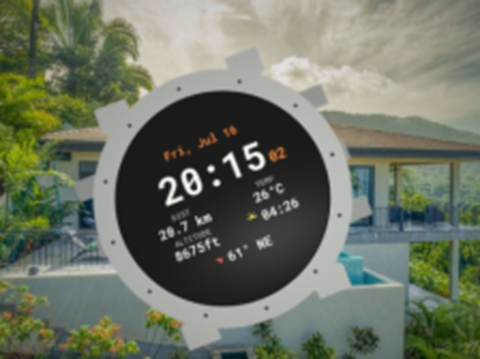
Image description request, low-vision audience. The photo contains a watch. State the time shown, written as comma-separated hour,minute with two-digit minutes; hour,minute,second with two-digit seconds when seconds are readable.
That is 20,15
